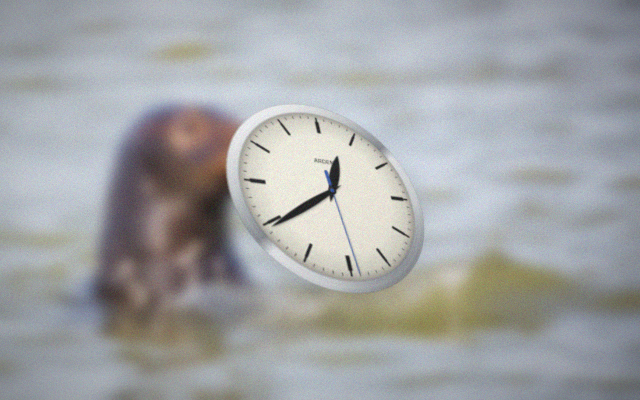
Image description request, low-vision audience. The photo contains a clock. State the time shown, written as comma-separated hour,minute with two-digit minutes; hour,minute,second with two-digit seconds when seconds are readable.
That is 12,39,29
